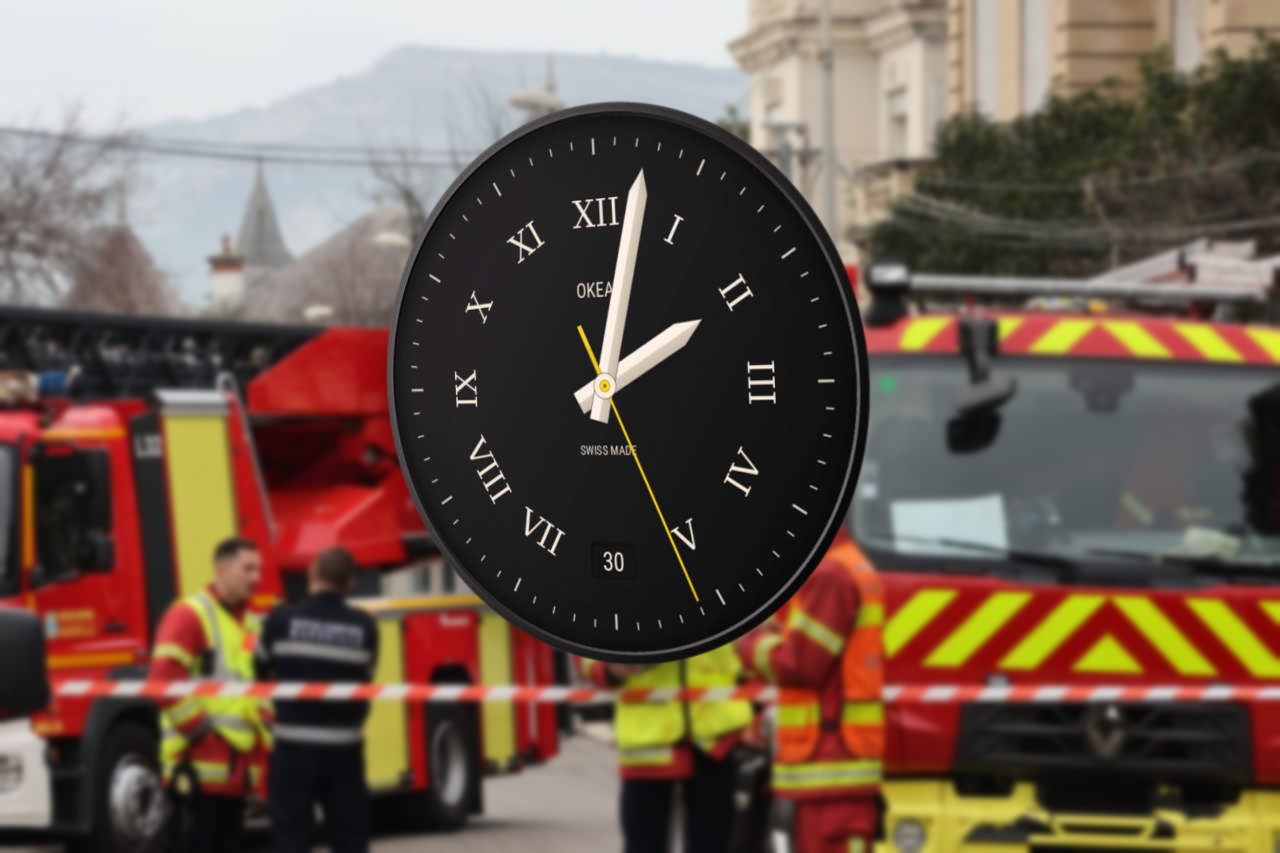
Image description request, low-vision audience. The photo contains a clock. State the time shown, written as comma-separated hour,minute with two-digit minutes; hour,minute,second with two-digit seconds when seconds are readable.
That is 2,02,26
